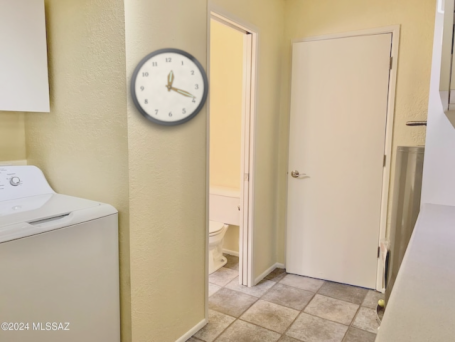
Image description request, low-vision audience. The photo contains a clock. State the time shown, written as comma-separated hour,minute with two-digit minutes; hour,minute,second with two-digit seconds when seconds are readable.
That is 12,19
